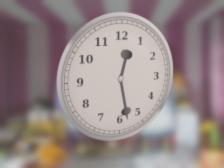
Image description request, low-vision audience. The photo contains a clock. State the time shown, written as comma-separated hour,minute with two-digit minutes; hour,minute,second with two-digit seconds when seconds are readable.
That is 12,28
